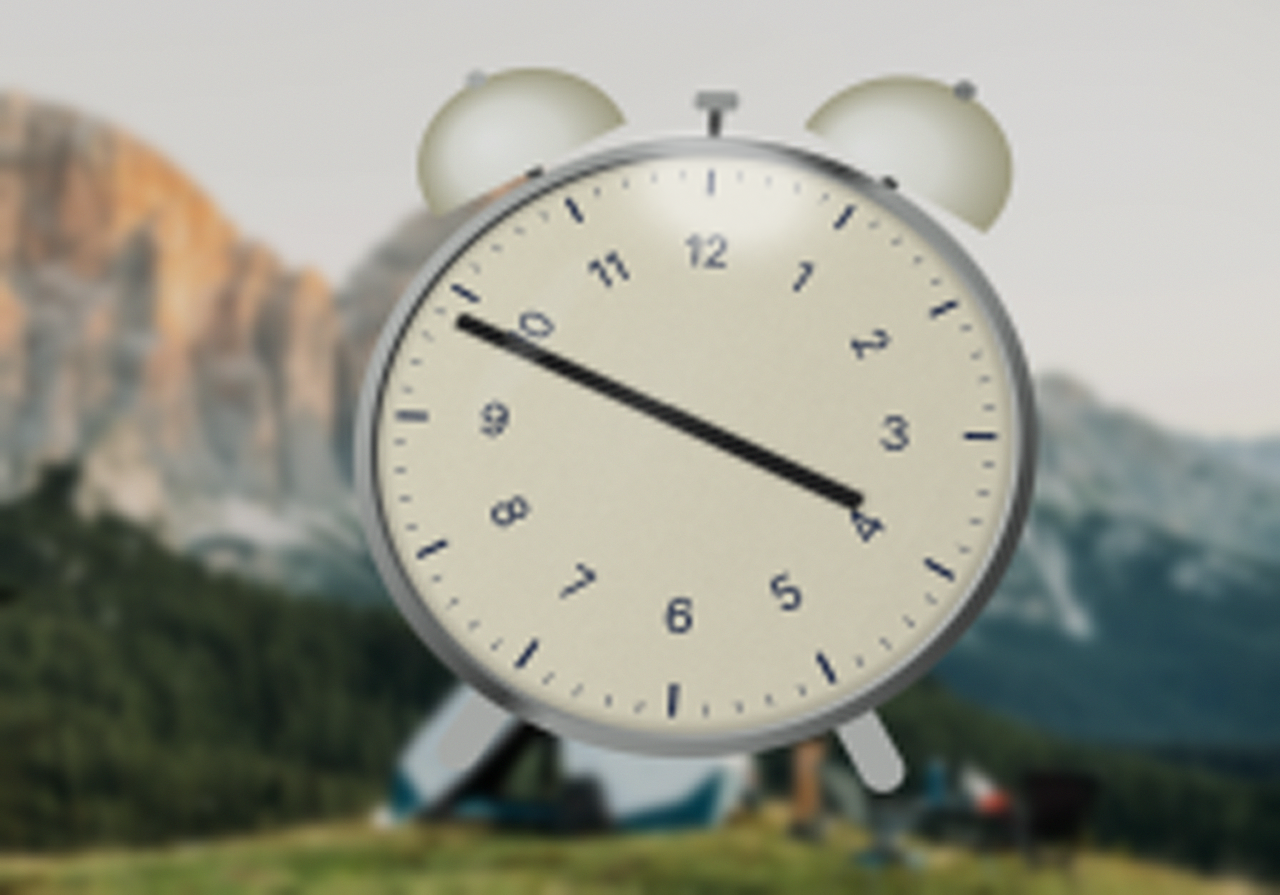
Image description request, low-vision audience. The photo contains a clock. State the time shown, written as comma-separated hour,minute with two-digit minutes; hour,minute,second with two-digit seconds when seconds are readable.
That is 3,49
